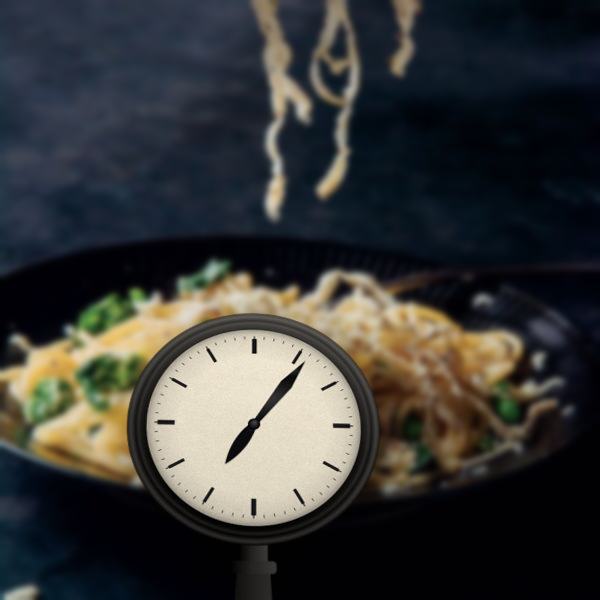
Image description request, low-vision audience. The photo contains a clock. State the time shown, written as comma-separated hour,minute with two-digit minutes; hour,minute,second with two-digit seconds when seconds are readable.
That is 7,06
